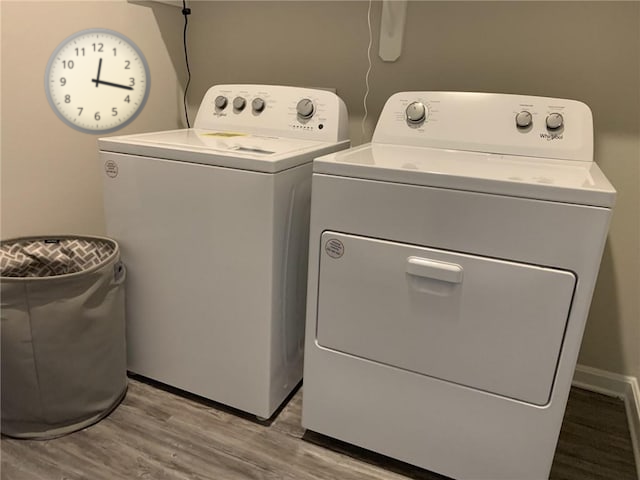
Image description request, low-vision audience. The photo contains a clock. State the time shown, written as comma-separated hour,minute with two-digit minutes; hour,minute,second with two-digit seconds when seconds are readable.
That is 12,17
